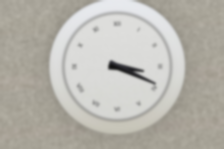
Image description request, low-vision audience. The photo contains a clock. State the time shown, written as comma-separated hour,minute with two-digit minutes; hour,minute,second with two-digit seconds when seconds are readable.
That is 3,19
